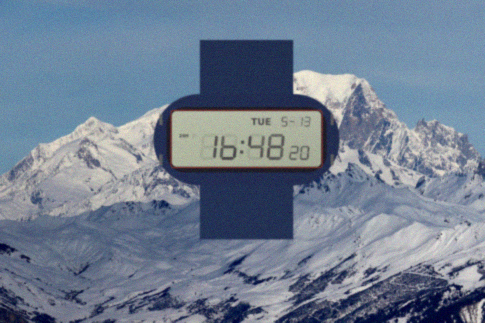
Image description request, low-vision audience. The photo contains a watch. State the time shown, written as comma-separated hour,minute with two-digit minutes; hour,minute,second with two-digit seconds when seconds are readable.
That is 16,48,20
